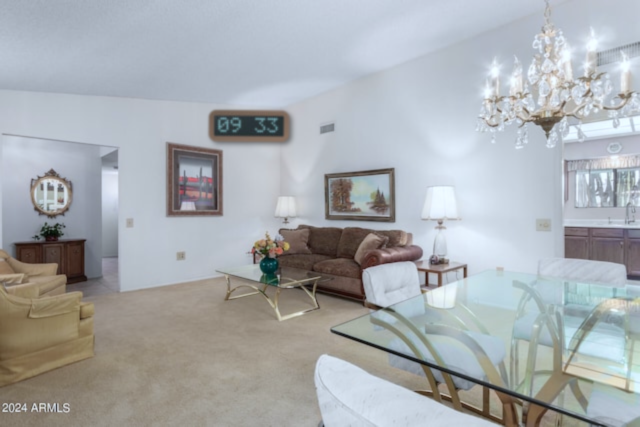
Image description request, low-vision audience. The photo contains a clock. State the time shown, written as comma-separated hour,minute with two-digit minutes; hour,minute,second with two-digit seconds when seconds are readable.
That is 9,33
